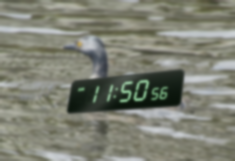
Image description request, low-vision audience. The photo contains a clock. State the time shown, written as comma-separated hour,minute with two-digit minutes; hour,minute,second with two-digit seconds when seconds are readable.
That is 11,50
